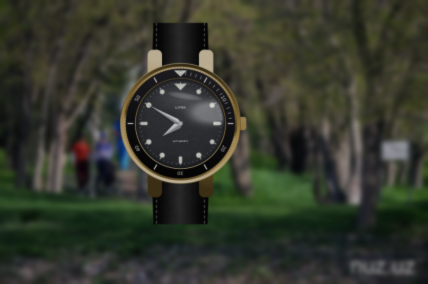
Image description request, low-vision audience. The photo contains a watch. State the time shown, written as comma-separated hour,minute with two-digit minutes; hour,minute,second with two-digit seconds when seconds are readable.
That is 7,50
